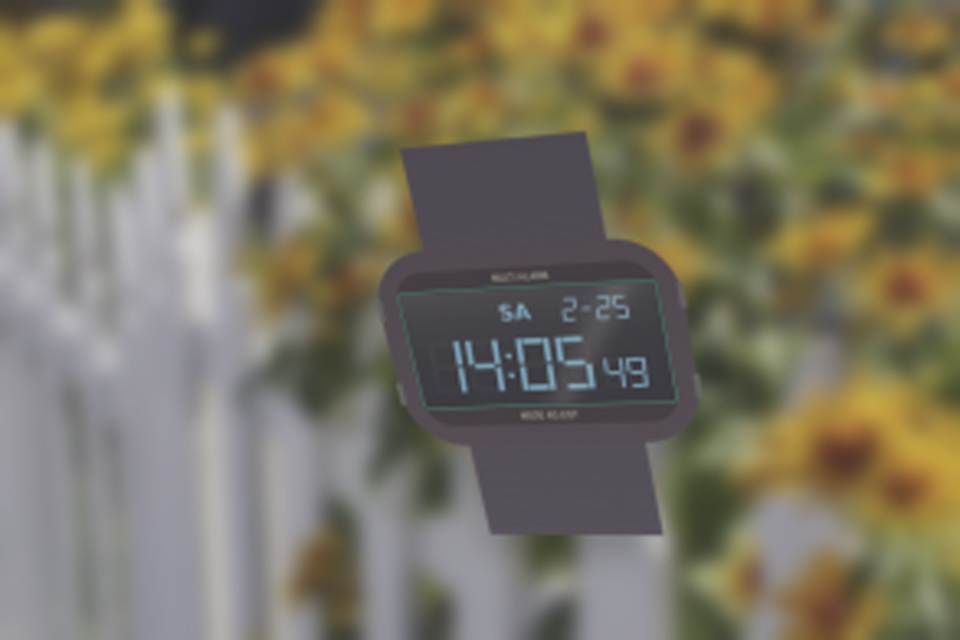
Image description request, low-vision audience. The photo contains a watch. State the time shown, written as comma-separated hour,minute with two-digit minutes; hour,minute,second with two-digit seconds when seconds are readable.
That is 14,05,49
